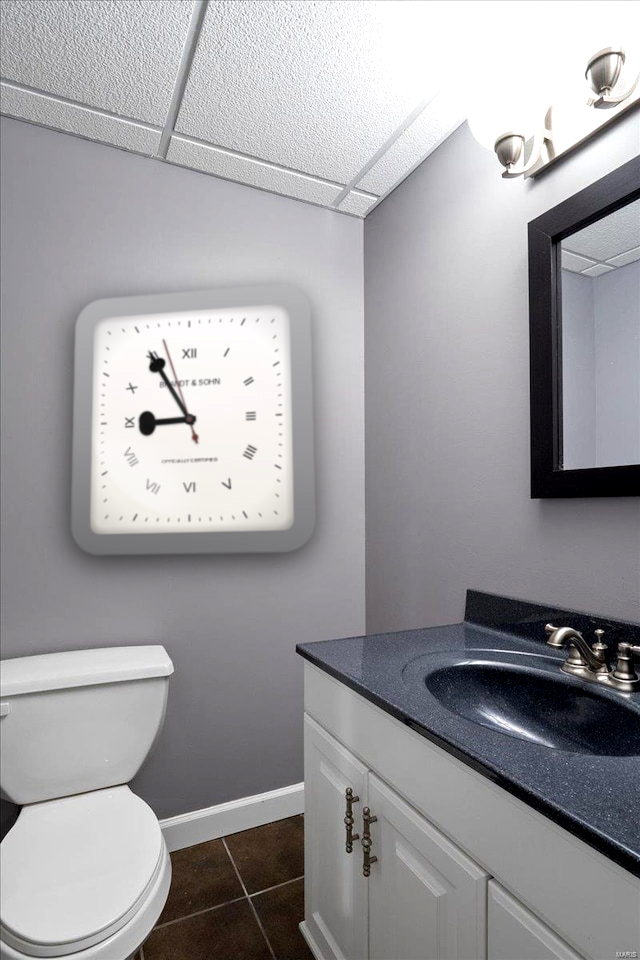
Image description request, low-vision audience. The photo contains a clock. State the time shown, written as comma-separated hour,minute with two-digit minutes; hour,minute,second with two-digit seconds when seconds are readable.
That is 8,54,57
